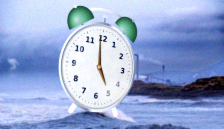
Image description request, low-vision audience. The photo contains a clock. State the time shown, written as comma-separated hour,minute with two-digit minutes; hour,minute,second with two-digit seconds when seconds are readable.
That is 4,59
